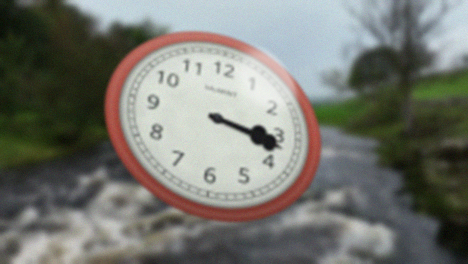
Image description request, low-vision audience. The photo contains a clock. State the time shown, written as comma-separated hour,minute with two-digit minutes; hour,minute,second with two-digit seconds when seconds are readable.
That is 3,17
